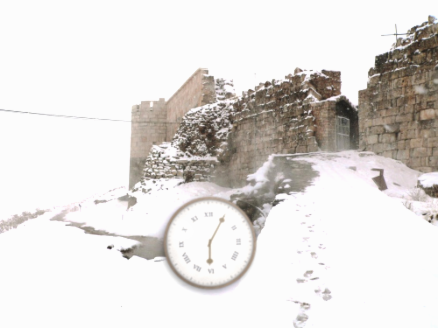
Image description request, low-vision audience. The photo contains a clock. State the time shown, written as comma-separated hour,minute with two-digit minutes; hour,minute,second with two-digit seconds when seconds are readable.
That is 6,05
